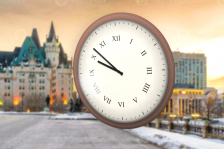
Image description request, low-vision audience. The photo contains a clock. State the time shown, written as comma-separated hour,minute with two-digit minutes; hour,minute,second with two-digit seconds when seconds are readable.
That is 9,52
